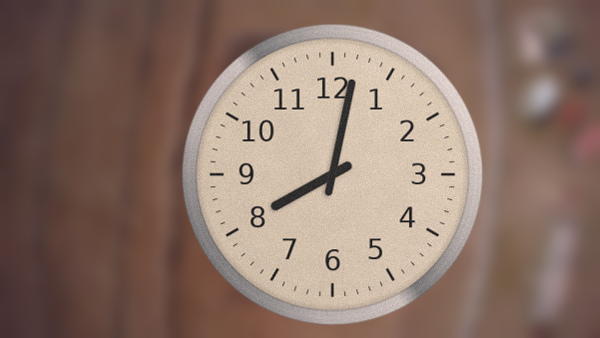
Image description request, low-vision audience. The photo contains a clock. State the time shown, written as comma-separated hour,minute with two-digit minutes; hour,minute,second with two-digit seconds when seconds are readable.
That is 8,02
